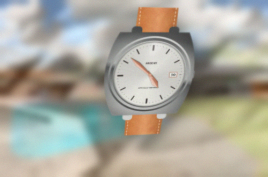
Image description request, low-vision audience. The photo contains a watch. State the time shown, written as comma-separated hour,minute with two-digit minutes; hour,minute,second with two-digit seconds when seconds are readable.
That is 4,52
